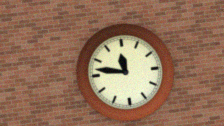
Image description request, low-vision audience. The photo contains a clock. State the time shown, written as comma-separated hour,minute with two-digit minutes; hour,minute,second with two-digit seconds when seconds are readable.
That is 11,47
